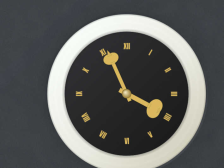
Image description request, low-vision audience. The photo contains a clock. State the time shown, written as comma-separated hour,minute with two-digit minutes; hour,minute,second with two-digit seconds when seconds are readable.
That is 3,56
